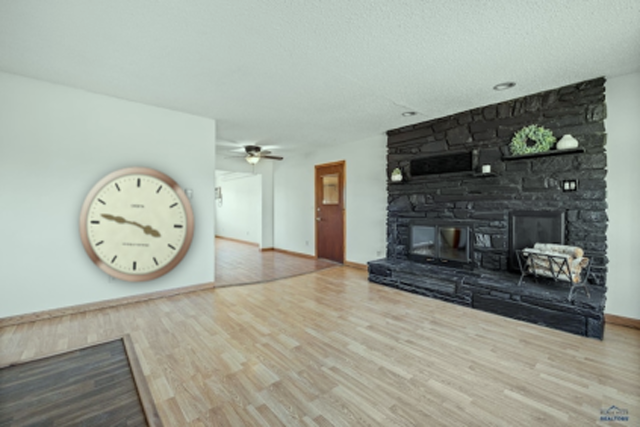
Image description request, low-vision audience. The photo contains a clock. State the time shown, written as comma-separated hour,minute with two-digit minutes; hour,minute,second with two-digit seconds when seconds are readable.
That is 3,47
